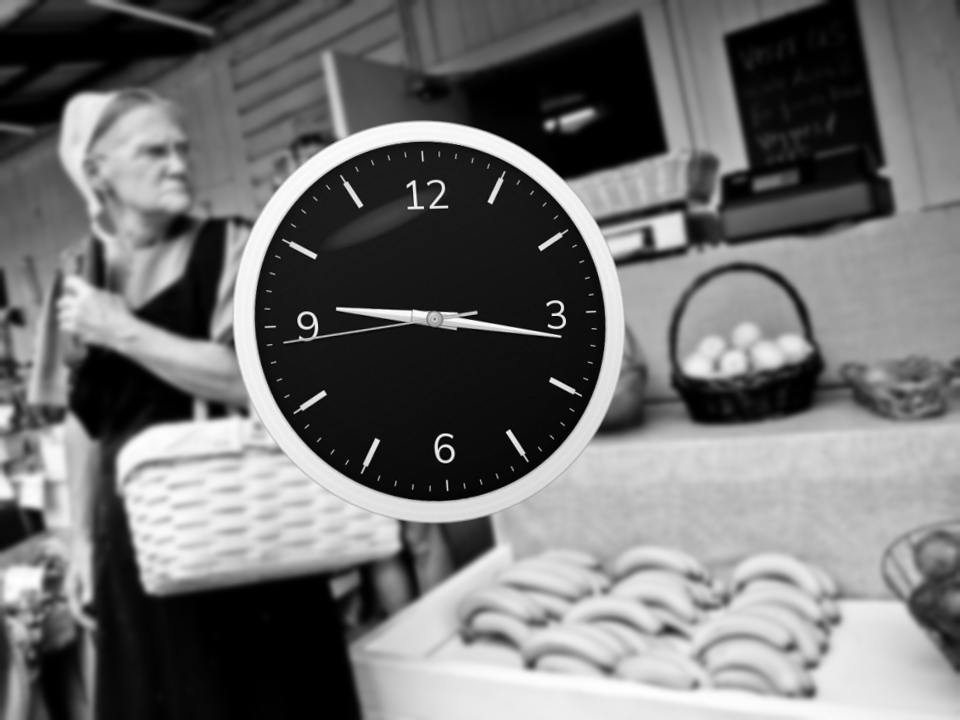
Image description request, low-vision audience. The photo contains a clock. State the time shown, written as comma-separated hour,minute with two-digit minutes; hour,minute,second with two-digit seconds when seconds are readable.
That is 9,16,44
